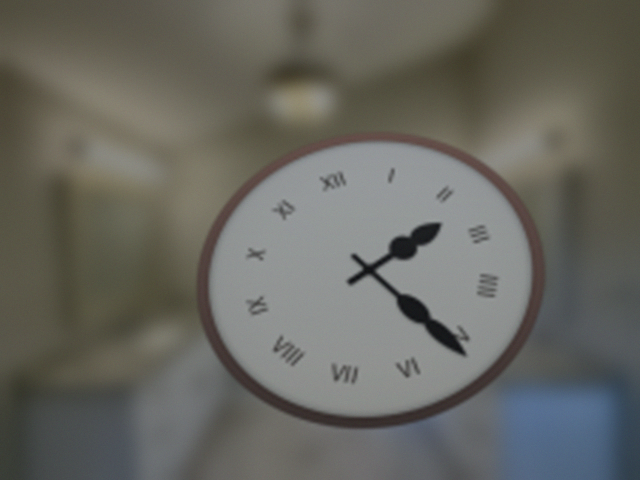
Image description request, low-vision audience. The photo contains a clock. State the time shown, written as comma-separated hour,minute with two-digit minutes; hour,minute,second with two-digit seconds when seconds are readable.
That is 2,26
